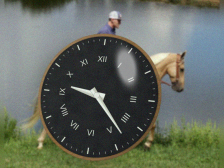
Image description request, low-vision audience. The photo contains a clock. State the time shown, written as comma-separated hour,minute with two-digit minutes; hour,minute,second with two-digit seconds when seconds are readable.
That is 9,23
